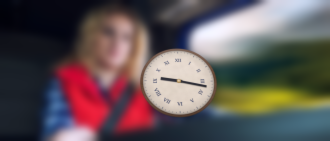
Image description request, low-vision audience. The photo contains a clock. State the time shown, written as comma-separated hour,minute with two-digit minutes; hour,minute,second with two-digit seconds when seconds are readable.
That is 9,17
